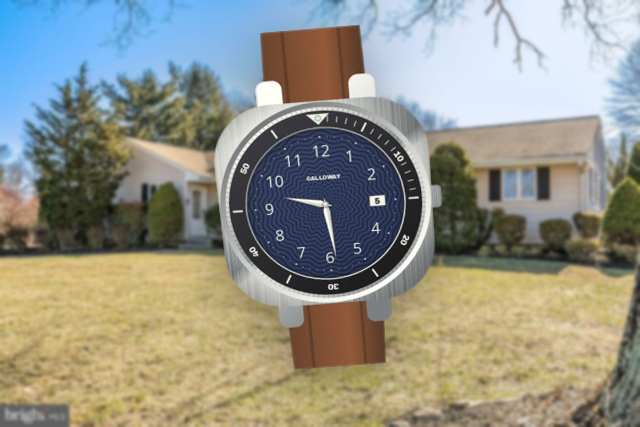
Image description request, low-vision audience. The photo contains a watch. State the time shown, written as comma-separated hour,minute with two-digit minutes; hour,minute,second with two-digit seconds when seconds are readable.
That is 9,29
